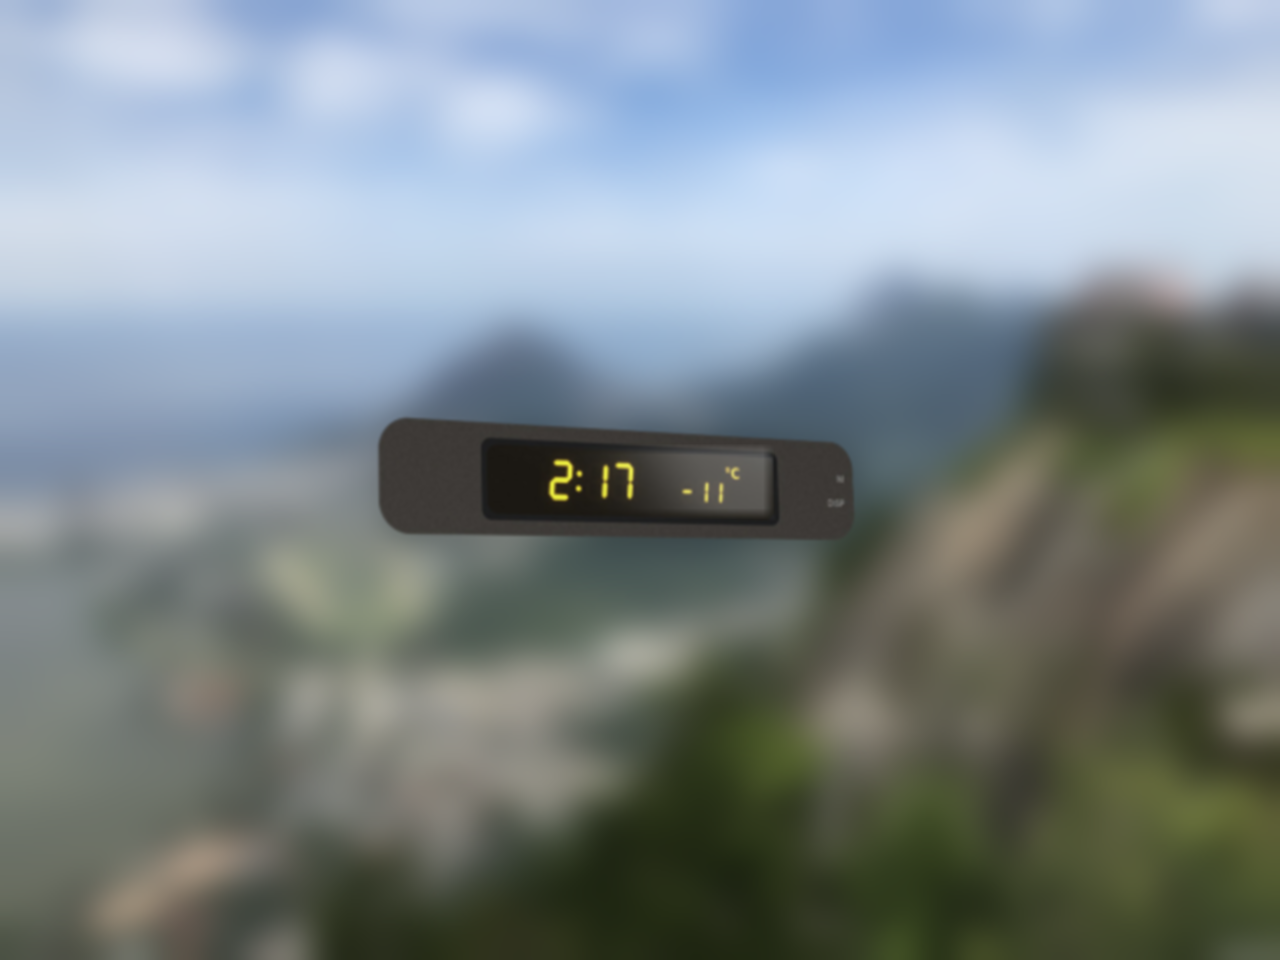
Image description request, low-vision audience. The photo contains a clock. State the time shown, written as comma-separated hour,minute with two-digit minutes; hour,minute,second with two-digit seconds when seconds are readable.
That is 2,17
